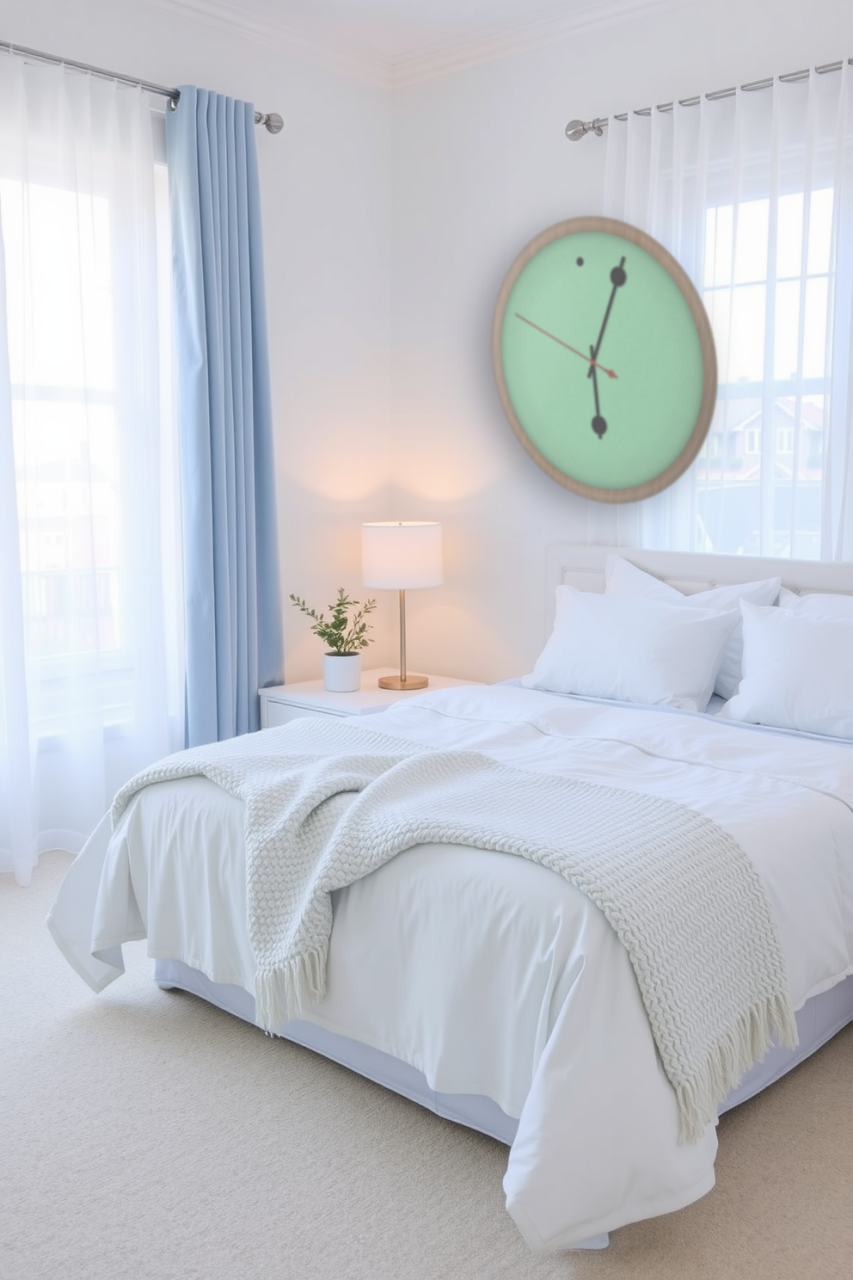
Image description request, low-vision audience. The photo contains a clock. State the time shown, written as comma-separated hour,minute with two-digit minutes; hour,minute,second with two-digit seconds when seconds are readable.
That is 6,04,50
